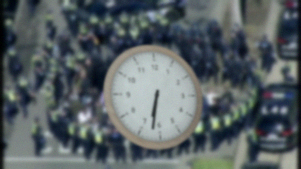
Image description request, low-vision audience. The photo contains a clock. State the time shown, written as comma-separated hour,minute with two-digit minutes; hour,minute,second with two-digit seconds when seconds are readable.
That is 6,32
